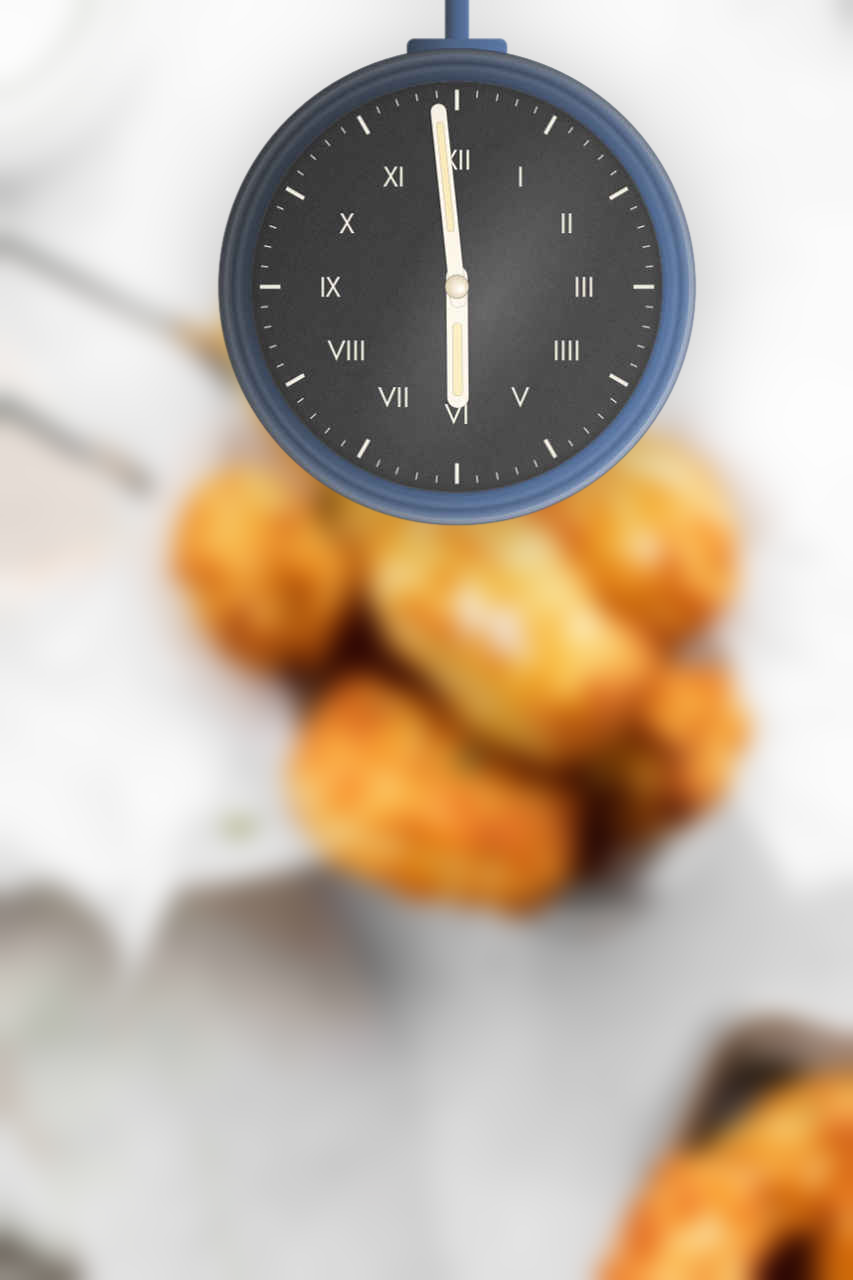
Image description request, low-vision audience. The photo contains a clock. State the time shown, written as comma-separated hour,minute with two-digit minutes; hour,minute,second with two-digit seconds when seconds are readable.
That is 5,59
